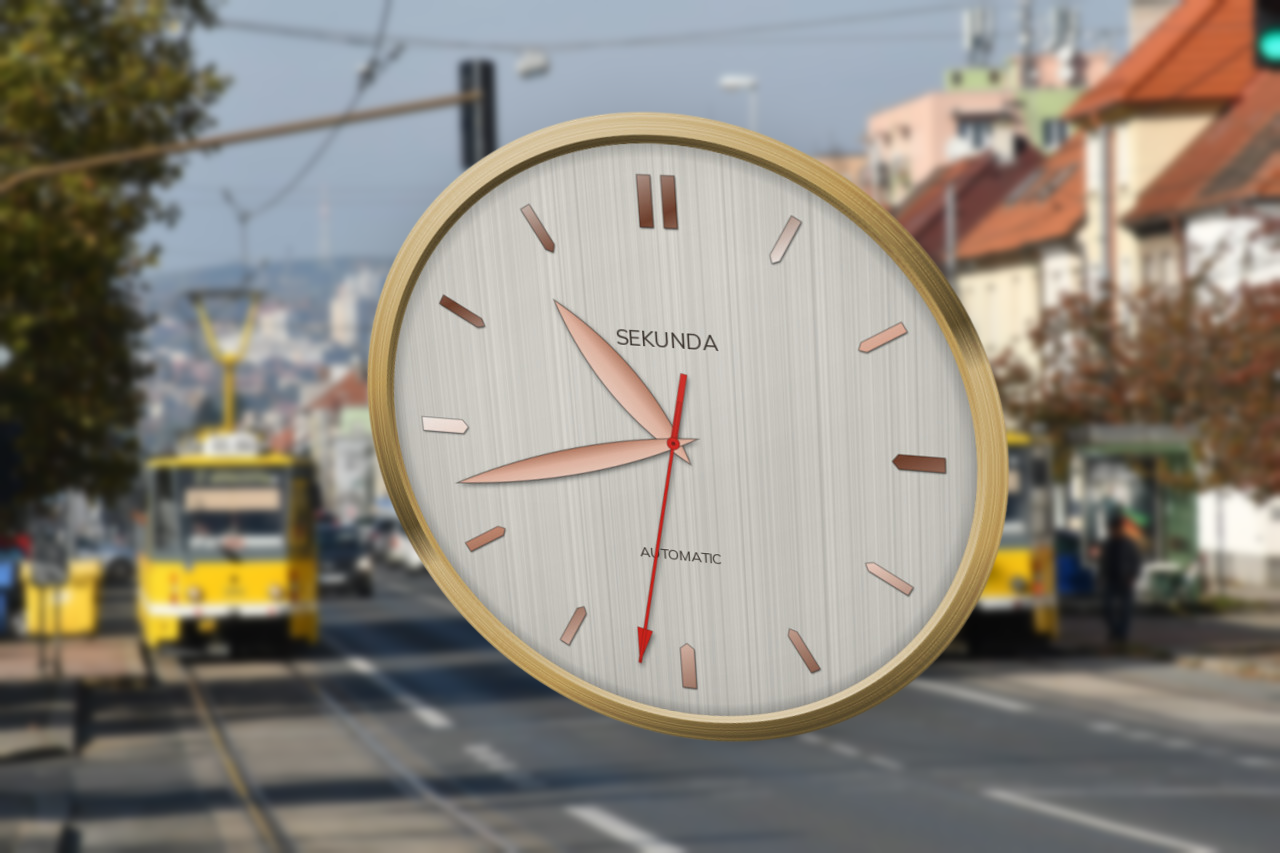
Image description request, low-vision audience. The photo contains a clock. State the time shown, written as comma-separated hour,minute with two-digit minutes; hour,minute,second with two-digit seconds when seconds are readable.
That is 10,42,32
